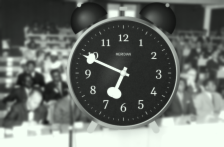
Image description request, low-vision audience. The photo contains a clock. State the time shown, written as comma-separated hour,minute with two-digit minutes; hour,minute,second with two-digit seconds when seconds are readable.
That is 6,49
